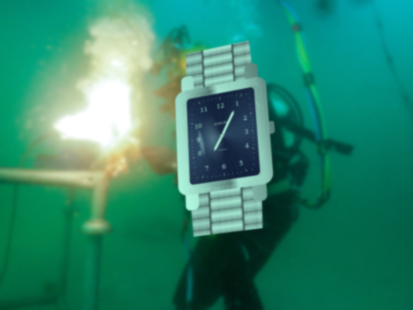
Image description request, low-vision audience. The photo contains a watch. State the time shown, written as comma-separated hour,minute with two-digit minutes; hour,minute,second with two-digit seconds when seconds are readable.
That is 7,05
